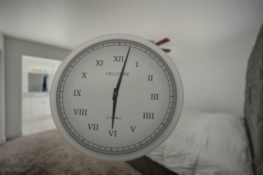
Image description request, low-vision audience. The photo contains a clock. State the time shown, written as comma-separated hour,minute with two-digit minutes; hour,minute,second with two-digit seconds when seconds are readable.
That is 6,02
